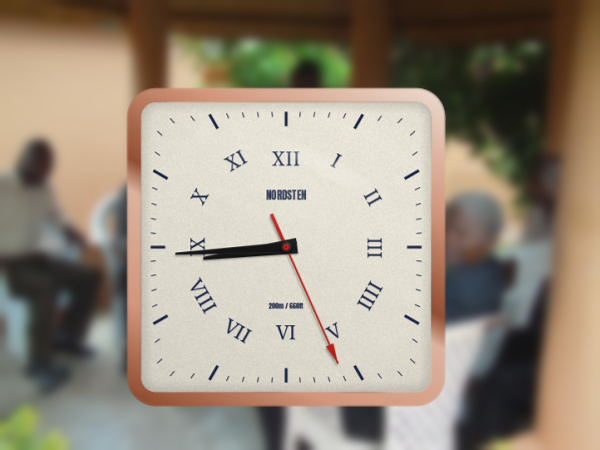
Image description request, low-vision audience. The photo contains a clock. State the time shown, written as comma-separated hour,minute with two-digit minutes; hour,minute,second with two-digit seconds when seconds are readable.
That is 8,44,26
